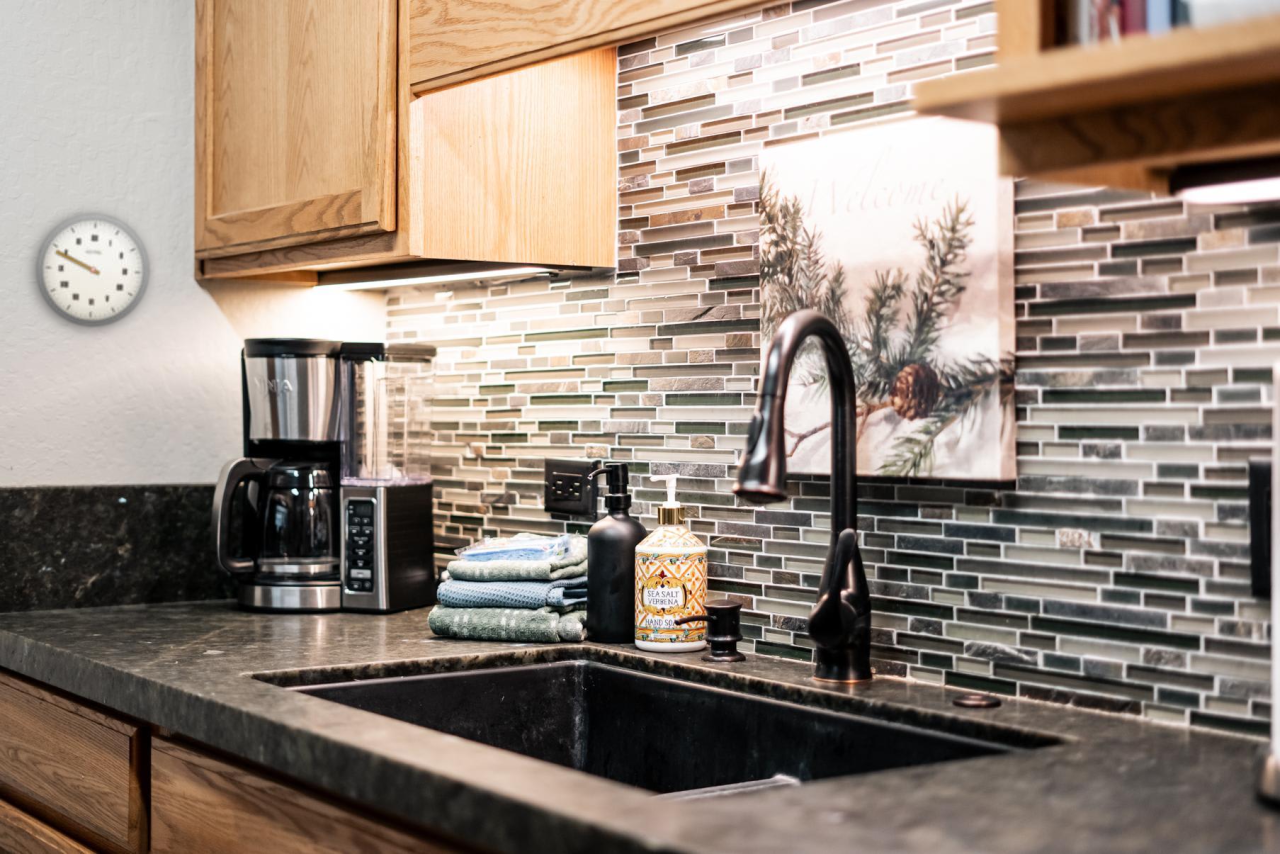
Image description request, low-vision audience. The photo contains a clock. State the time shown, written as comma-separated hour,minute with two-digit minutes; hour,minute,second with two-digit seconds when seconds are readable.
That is 9,49
